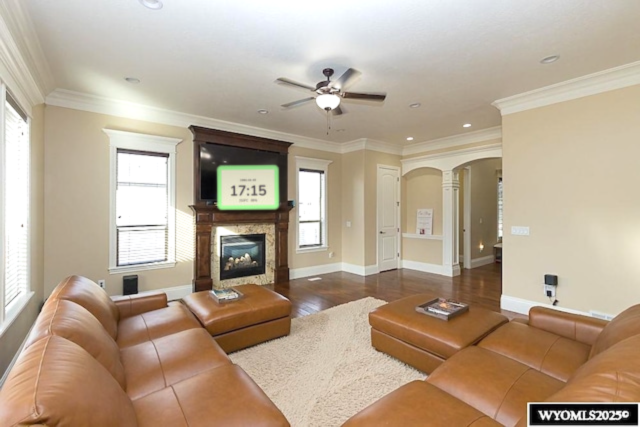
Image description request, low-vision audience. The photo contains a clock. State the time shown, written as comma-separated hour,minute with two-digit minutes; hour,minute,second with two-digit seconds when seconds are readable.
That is 17,15
